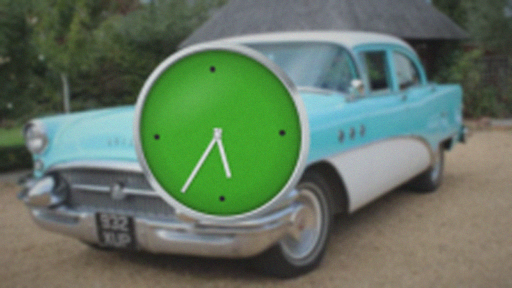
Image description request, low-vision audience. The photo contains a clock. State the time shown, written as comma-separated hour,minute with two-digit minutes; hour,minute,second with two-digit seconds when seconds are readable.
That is 5,36
